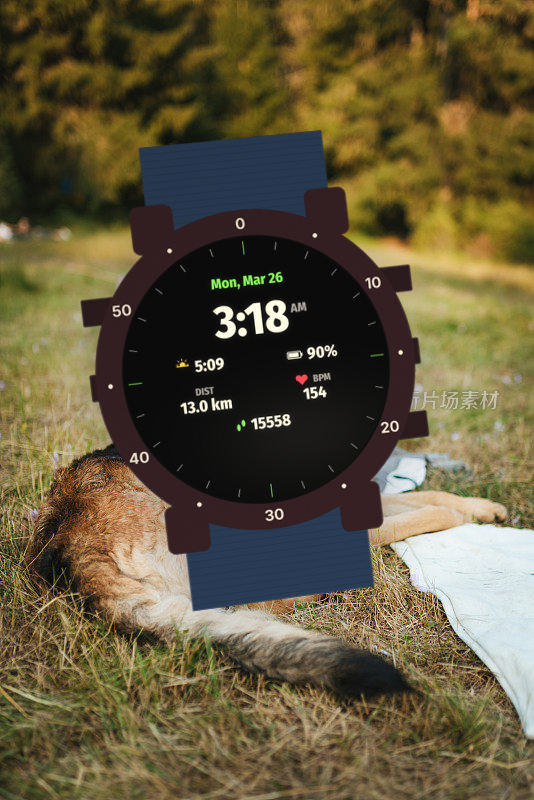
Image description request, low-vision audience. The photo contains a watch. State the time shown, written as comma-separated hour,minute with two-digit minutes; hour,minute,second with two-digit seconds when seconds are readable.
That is 3,18
